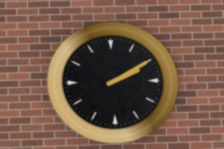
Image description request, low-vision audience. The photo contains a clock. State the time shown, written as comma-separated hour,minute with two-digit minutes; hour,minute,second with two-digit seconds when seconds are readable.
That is 2,10
